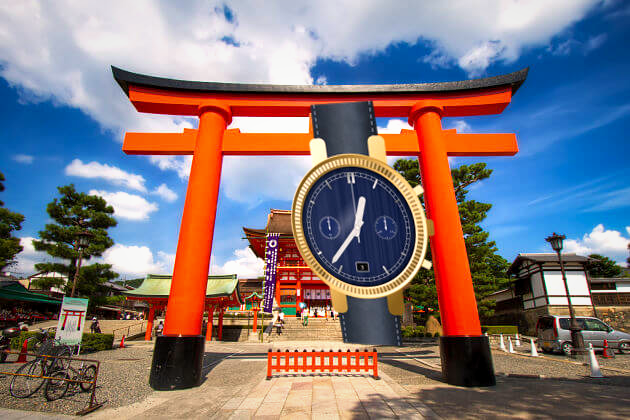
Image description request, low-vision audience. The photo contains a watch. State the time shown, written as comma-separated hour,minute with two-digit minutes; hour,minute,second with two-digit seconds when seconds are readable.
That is 12,37
